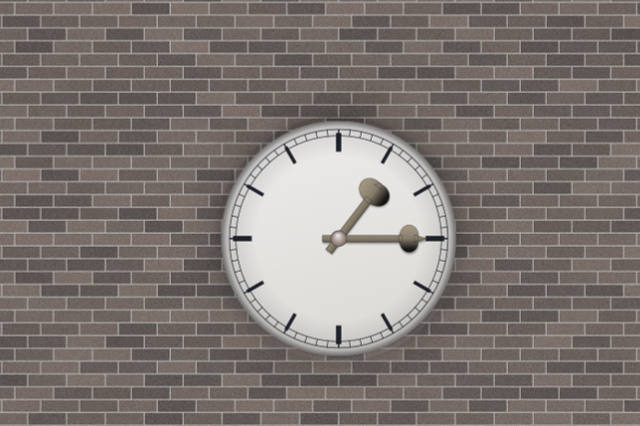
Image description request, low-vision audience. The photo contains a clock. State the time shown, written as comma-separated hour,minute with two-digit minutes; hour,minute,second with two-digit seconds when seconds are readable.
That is 1,15
